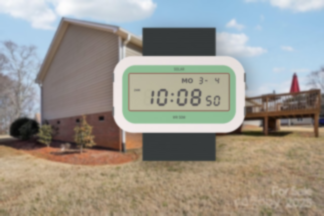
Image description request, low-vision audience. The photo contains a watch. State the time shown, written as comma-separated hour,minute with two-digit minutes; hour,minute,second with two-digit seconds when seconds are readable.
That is 10,08,50
